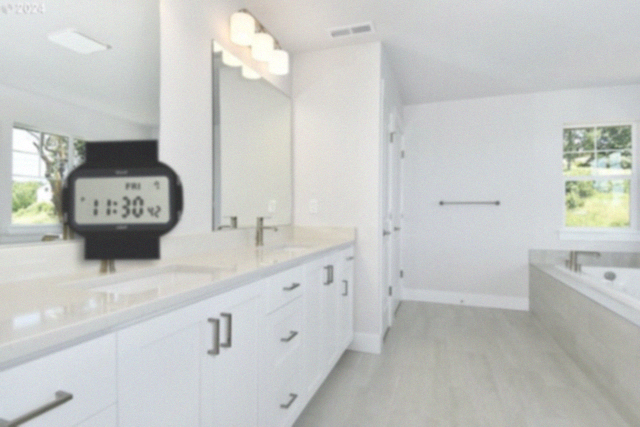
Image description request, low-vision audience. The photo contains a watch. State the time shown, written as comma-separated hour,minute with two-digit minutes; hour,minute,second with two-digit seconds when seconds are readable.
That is 11,30
